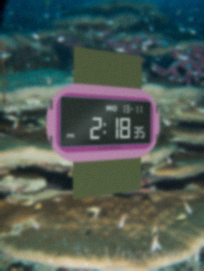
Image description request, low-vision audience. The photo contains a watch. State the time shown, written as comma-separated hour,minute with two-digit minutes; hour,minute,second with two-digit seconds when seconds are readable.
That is 2,18
